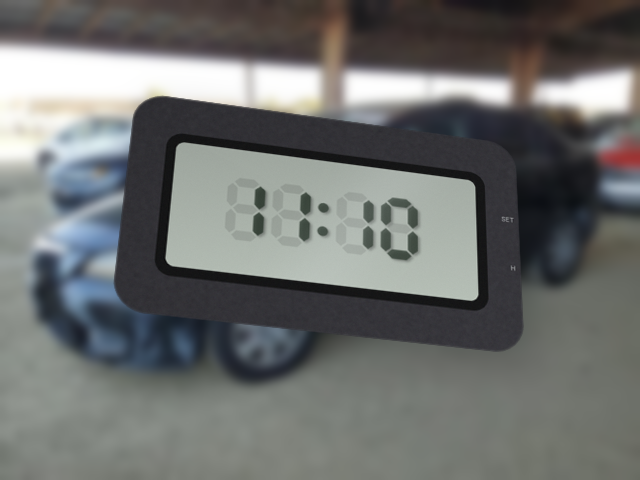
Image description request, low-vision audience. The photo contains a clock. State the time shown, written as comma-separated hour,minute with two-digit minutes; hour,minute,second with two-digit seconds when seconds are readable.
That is 11,10
